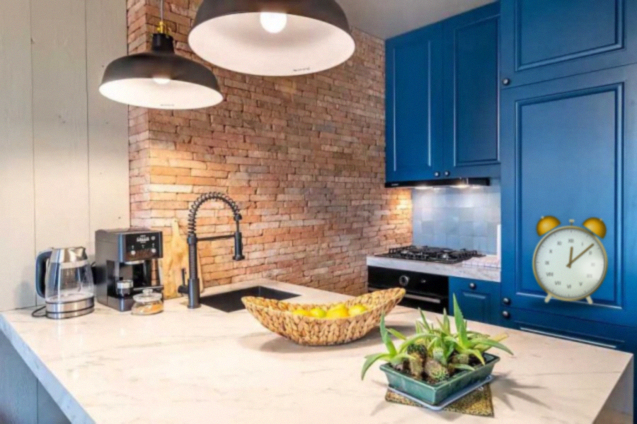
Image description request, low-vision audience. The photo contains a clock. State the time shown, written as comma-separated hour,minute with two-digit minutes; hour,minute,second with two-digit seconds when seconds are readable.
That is 12,08
